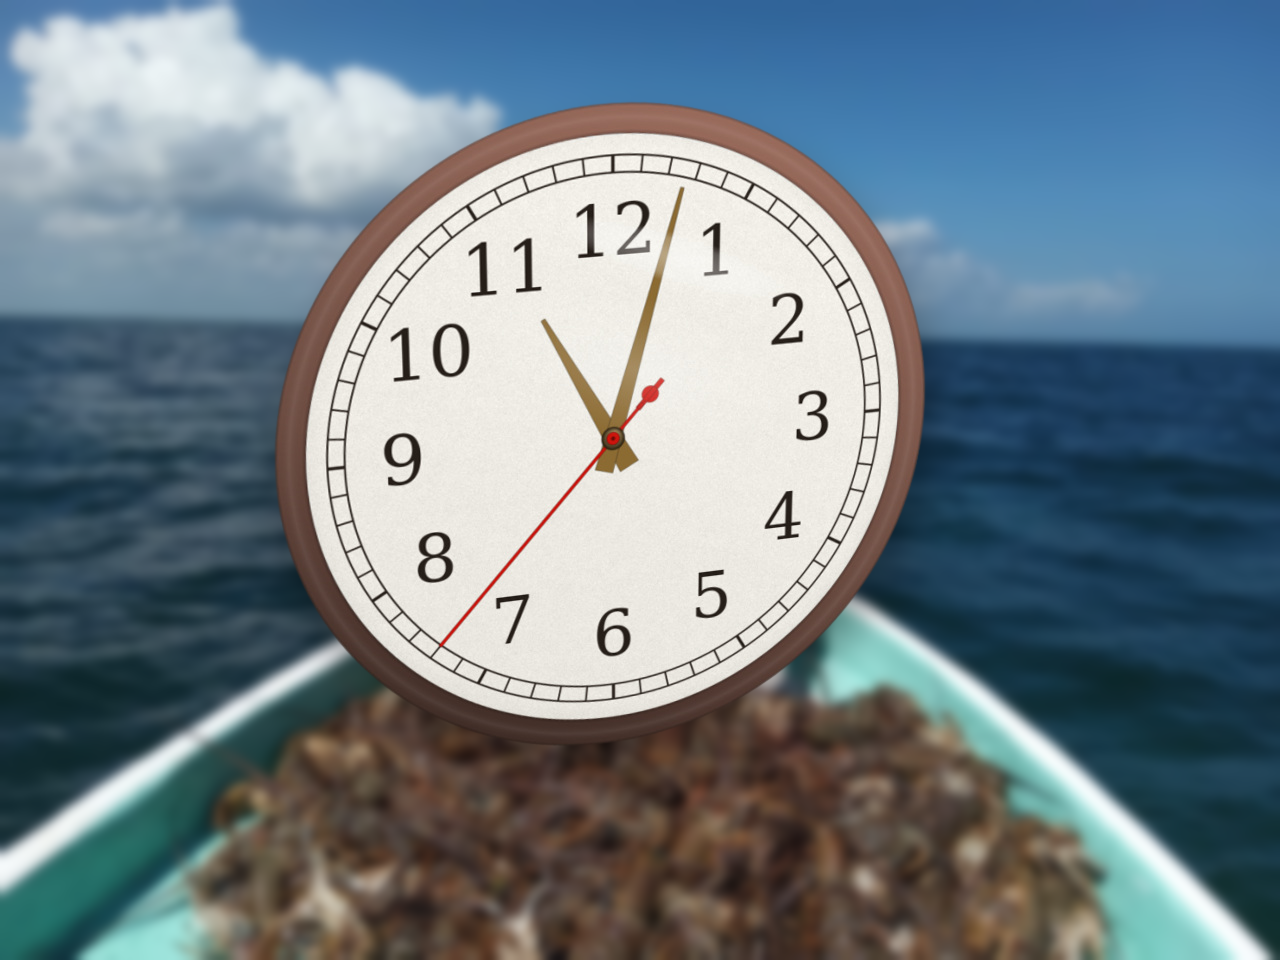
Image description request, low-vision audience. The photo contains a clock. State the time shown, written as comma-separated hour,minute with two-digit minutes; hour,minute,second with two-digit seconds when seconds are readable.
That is 11,02,37
